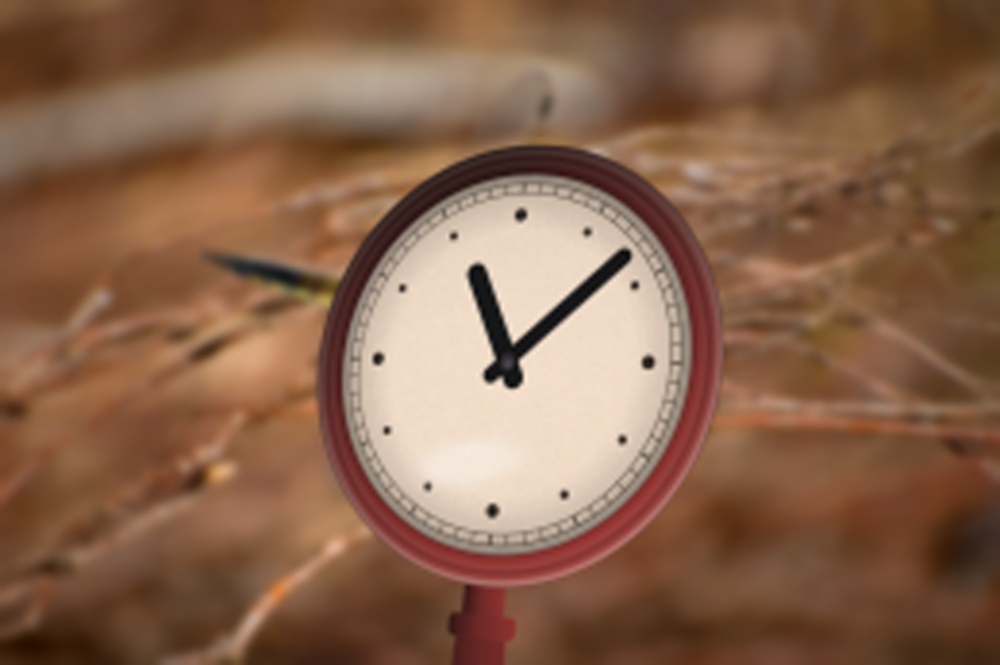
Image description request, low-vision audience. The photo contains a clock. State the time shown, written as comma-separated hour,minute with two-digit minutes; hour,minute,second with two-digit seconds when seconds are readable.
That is 11,08
